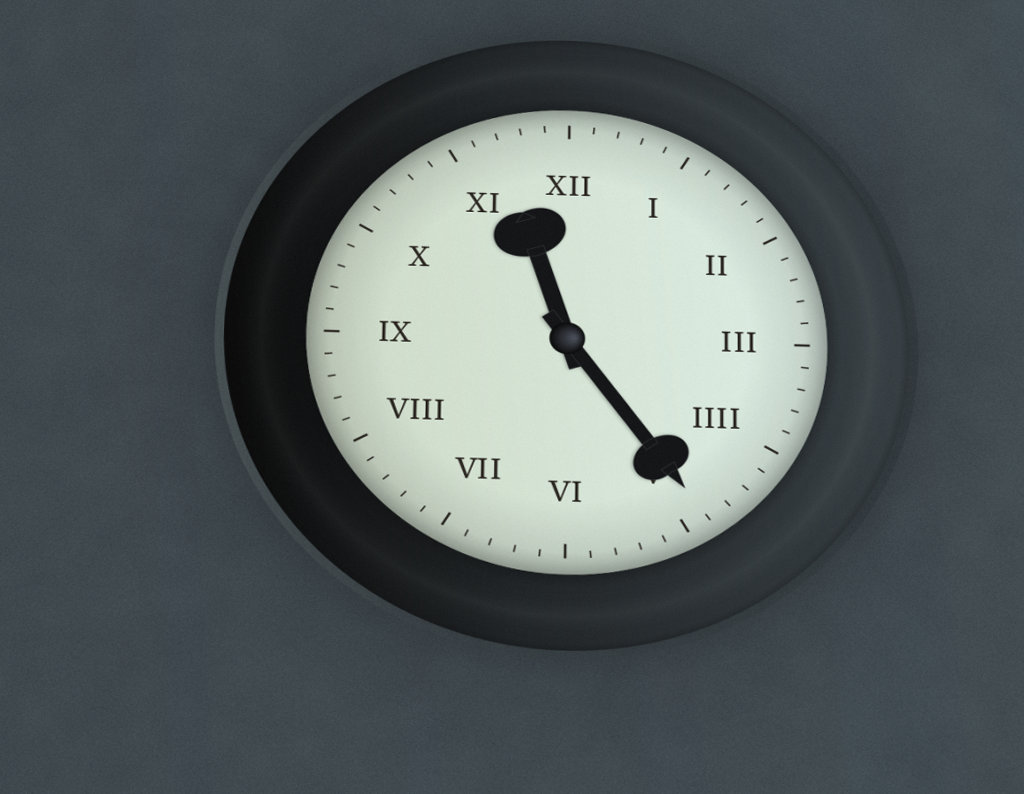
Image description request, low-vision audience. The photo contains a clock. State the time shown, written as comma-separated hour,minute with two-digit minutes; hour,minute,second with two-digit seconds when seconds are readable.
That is 11,24
